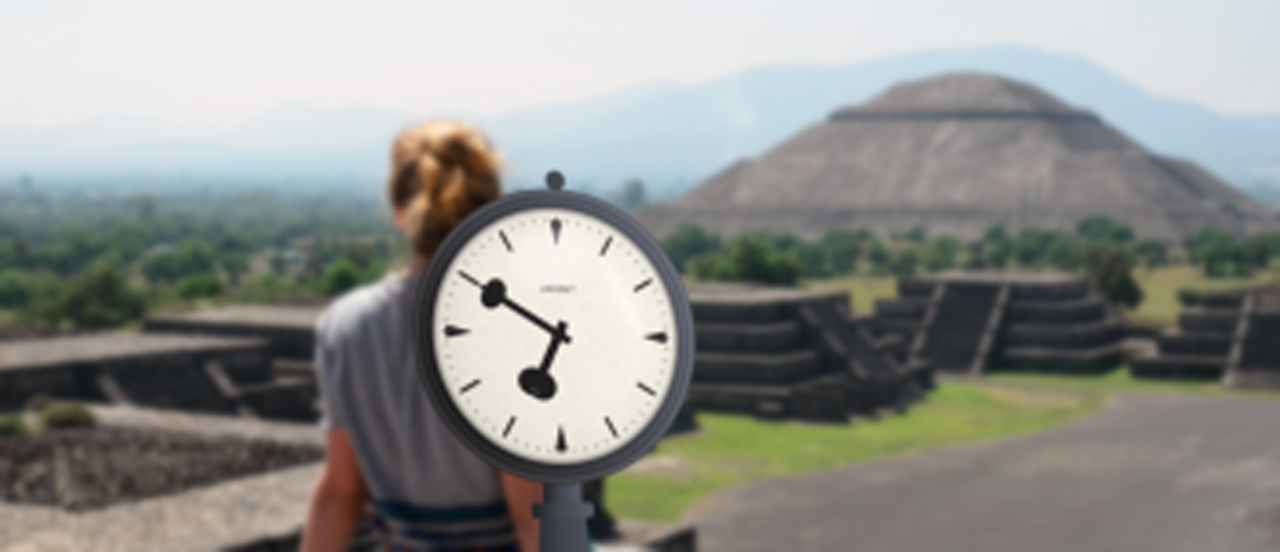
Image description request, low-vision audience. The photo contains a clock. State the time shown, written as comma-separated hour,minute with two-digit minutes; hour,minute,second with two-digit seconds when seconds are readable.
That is 6,50
